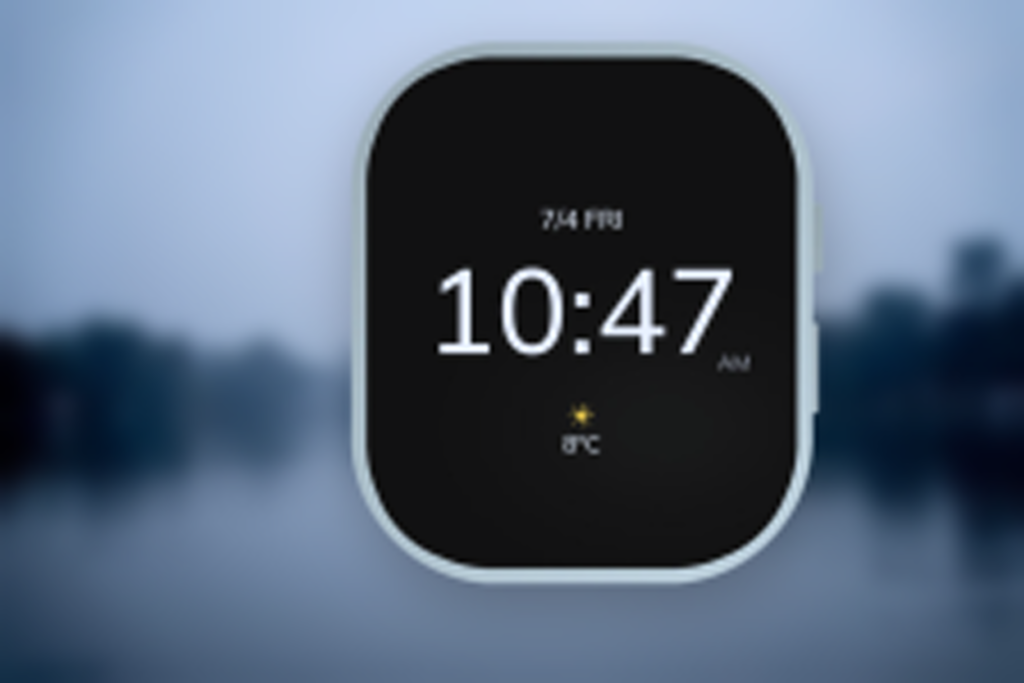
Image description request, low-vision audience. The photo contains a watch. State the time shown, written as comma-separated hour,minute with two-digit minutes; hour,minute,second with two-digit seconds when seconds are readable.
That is 10,47
